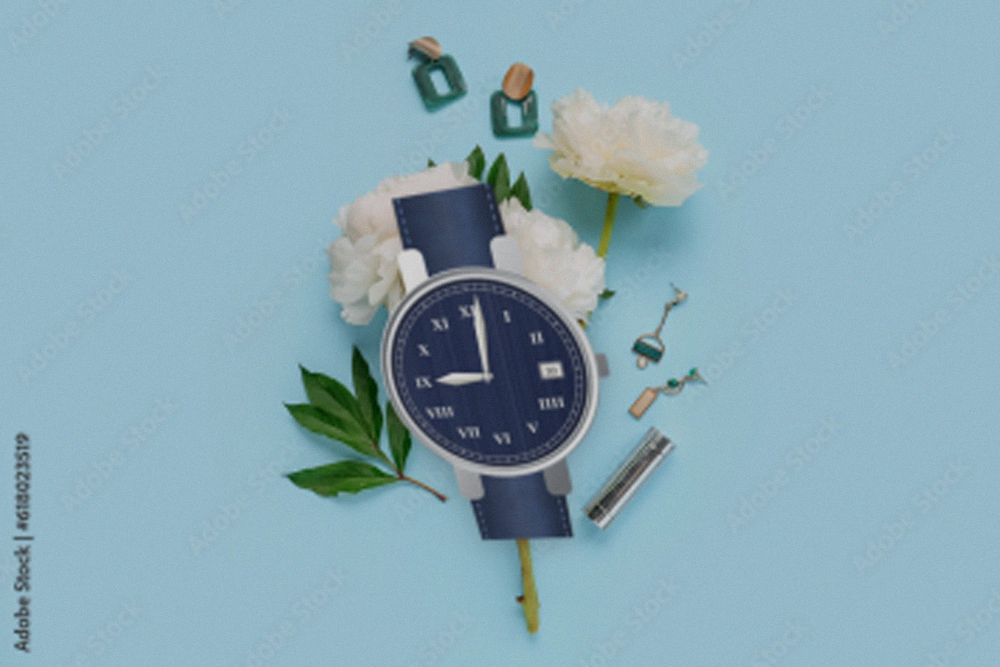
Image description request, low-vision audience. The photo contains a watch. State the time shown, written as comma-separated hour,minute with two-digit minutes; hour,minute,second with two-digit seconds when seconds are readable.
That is 9,01
